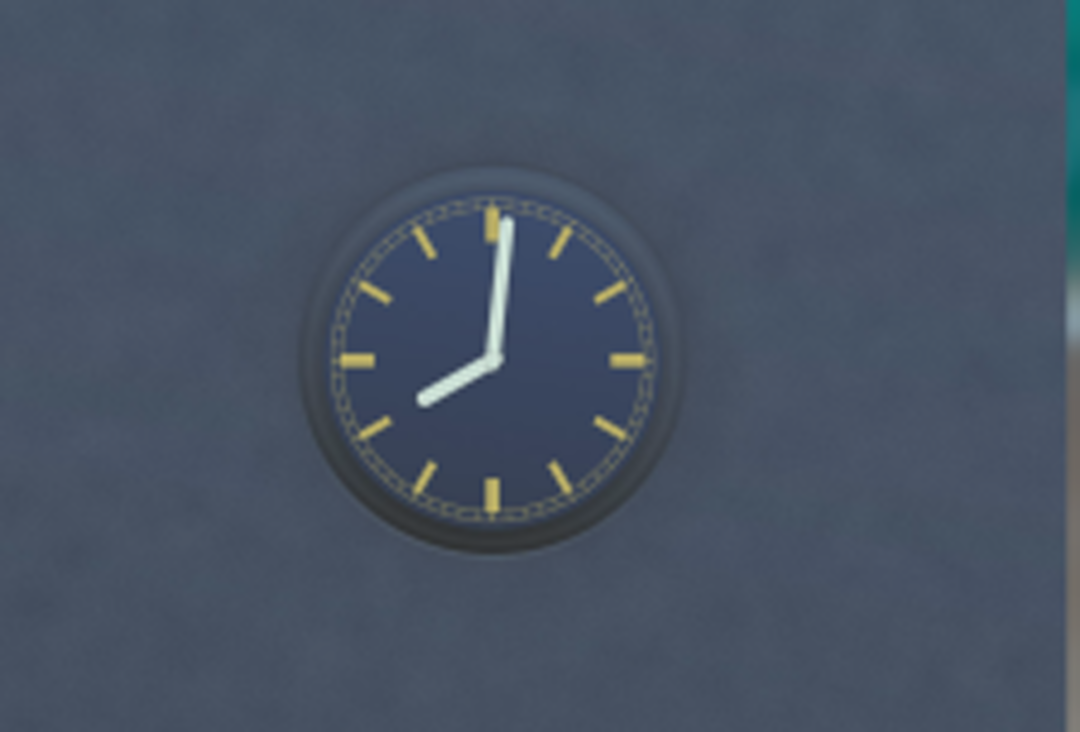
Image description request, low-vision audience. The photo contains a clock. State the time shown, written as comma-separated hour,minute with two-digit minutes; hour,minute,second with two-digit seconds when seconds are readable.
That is 8,01
